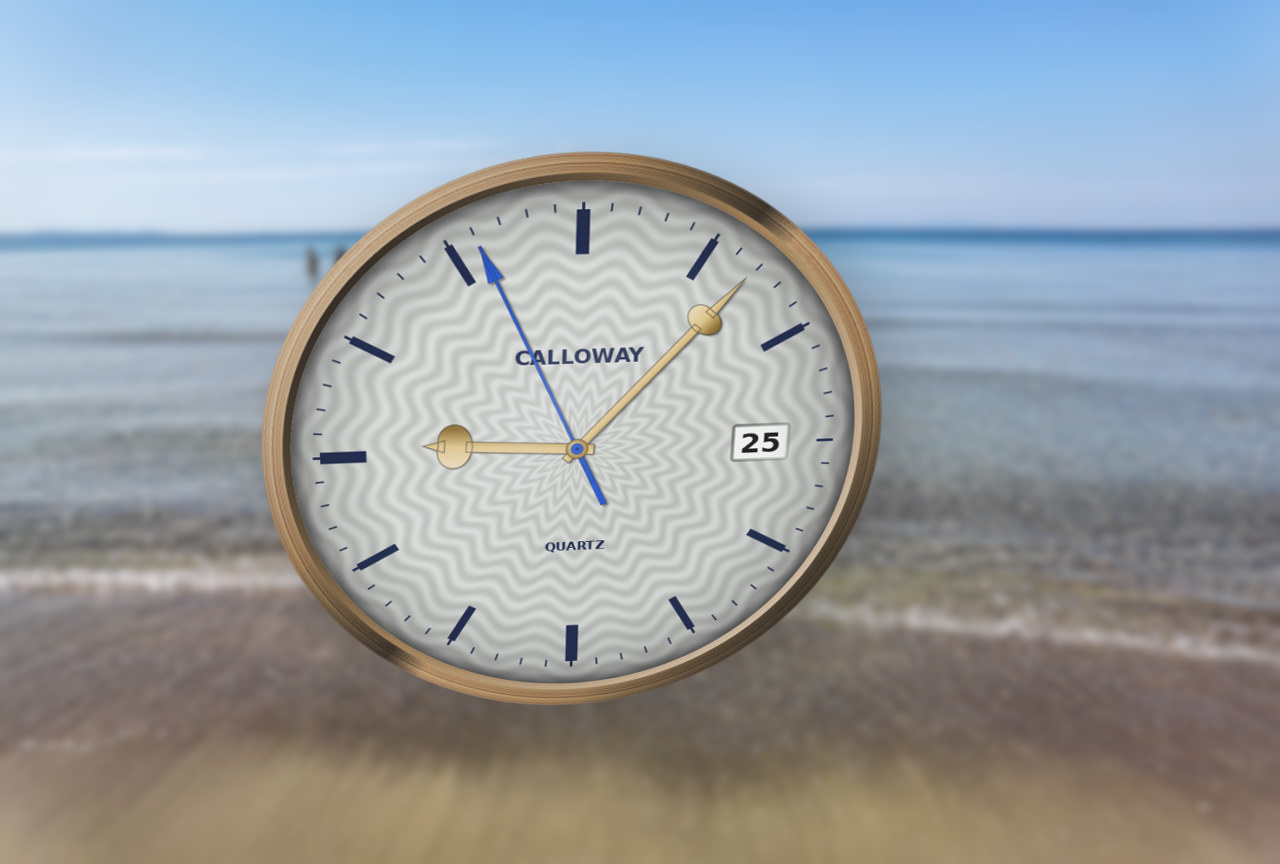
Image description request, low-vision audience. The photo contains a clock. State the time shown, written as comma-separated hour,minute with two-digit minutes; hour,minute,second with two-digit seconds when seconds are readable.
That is 9,06,56
